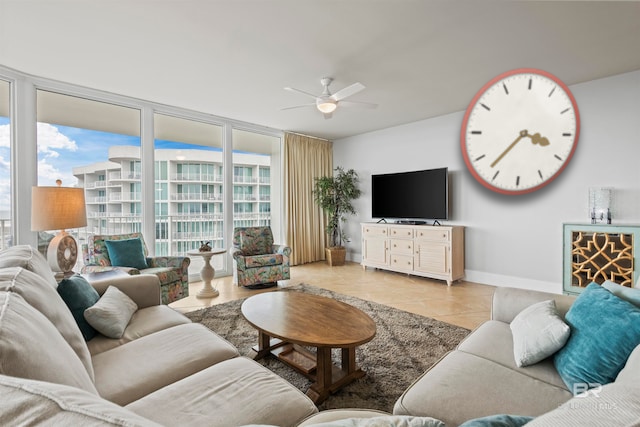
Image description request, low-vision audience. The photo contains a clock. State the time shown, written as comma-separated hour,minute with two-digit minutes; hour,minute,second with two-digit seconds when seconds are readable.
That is 3,37
